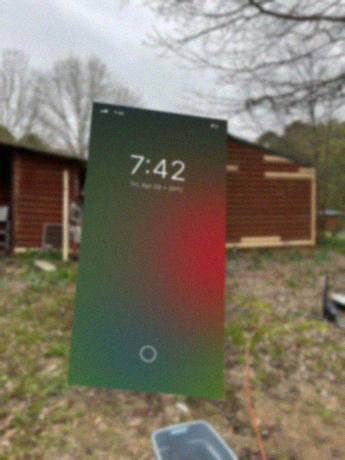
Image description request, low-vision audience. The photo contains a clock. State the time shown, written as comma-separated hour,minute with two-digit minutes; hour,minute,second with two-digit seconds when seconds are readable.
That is 7,42
